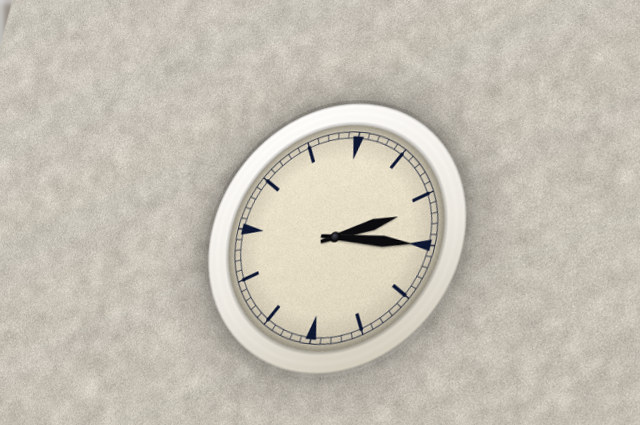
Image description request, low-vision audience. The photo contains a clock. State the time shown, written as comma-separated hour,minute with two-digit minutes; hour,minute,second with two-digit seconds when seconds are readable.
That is 2,15
